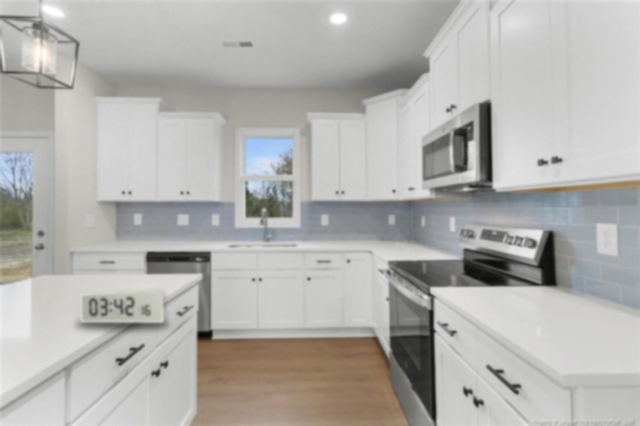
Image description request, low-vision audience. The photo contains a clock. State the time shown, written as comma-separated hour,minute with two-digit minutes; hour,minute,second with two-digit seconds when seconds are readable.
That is 3,42
